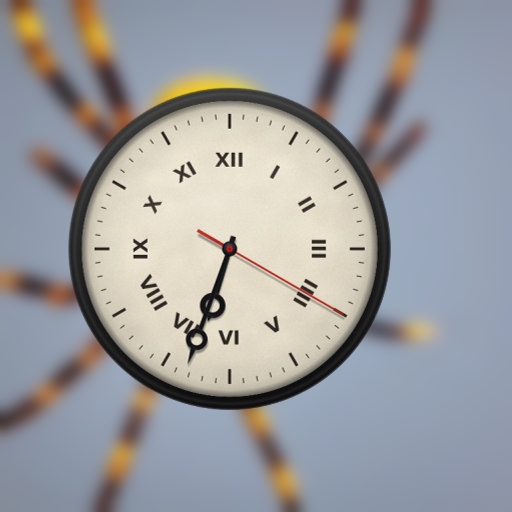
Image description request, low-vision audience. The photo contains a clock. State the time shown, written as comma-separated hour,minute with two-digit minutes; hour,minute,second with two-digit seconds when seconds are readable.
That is 6,33,20
